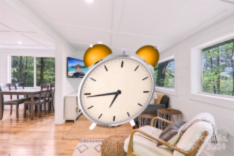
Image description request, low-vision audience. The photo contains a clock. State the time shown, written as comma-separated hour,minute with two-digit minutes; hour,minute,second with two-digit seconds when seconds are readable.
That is 6,44
